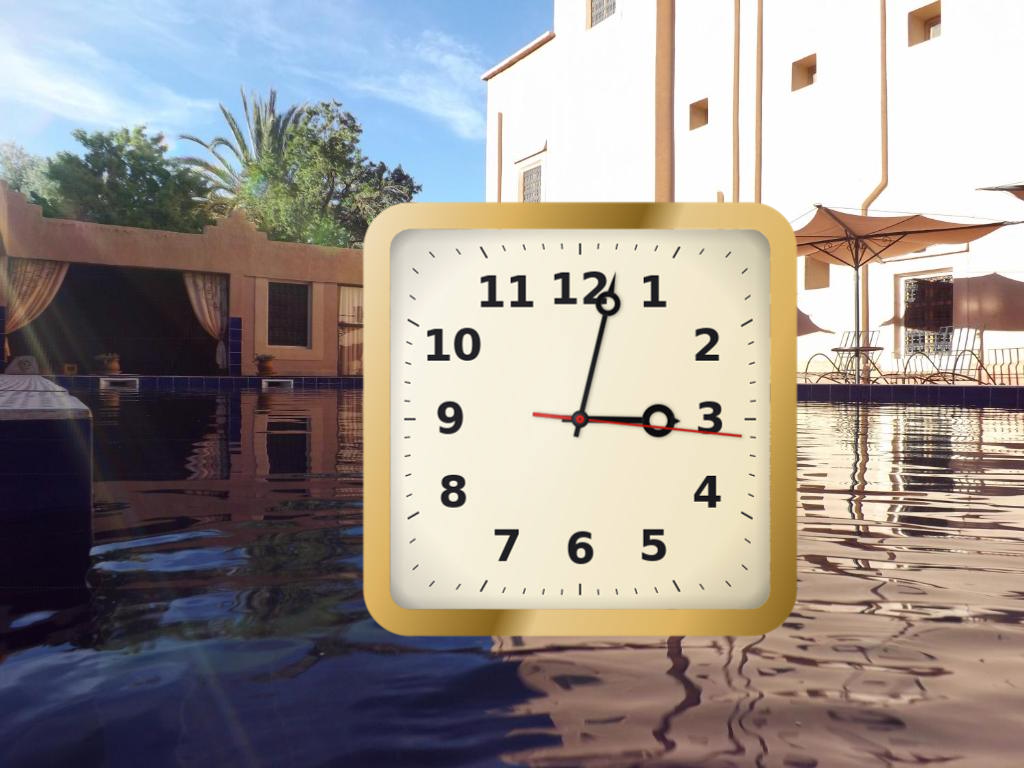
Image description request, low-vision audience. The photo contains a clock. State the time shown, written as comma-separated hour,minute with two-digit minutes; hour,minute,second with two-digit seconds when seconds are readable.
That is 3,02,16
